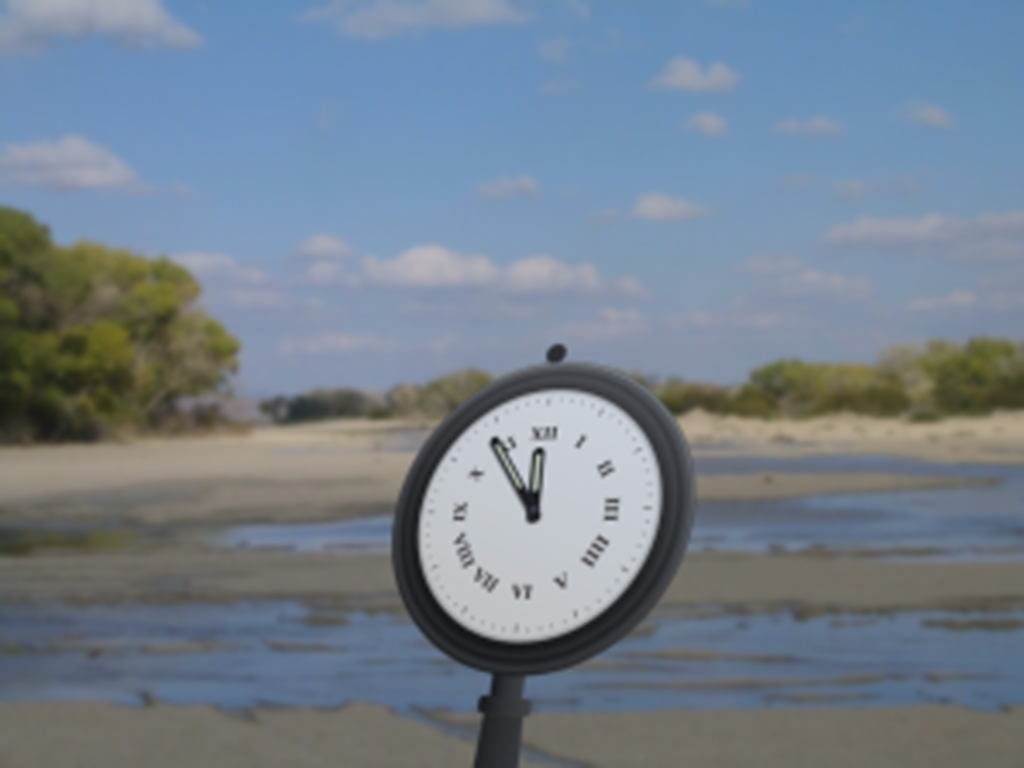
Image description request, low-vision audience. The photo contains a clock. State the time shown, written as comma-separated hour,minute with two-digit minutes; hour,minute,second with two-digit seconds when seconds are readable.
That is 11,54
